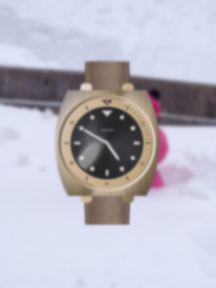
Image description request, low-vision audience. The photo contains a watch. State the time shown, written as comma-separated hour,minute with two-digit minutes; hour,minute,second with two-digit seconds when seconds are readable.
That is 4,50
